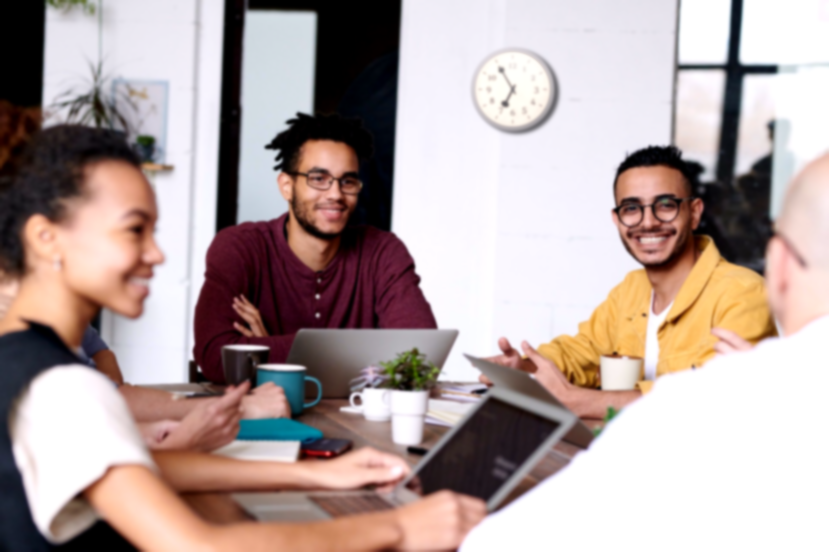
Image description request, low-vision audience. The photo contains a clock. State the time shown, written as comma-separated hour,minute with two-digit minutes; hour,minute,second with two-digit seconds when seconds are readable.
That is 6,55
